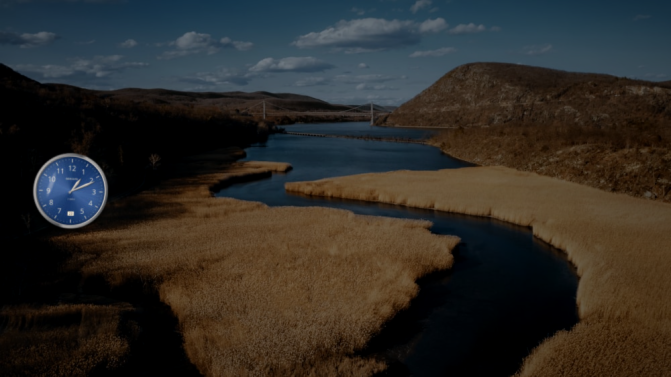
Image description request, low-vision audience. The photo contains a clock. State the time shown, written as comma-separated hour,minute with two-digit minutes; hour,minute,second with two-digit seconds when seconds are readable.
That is 1,11
